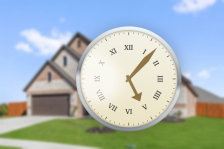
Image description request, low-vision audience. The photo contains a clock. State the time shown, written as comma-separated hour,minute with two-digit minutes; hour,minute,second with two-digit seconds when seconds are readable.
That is 5,07
